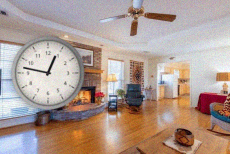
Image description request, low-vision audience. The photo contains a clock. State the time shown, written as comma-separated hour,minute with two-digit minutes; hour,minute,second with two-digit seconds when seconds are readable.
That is 12,47
